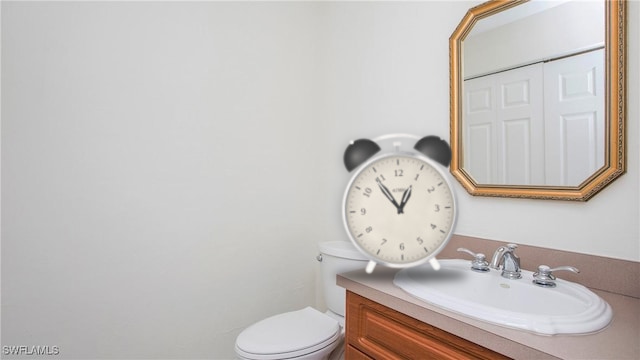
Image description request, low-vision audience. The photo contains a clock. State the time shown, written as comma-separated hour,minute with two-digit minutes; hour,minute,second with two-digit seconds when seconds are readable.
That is 12,54
